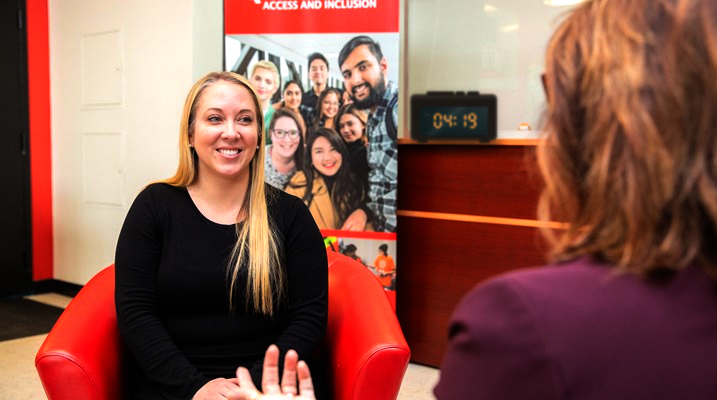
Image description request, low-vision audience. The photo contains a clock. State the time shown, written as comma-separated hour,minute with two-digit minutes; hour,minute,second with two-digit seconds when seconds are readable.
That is 4,19
